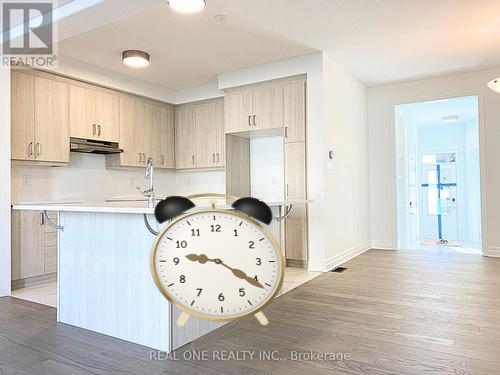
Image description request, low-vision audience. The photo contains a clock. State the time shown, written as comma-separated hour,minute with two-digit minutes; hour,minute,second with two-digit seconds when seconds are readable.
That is 9,21
